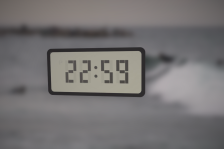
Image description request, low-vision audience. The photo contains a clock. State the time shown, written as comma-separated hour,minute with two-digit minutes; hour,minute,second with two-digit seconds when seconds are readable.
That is 22,59
